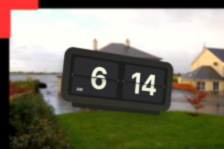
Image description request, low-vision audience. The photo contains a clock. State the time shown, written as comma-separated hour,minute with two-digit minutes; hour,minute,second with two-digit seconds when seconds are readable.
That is 6,14
